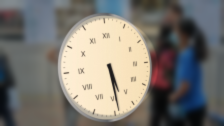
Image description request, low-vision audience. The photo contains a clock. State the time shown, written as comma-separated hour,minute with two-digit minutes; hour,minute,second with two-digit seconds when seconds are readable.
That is 5,29
